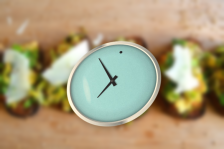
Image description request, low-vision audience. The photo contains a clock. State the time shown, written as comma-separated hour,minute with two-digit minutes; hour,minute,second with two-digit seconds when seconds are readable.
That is 6,53
